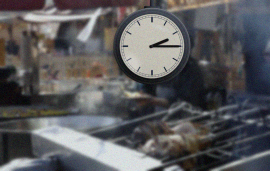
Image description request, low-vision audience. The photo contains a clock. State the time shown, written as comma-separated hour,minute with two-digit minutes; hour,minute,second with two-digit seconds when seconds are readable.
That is 2,15
